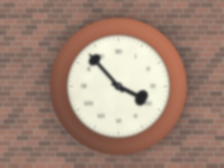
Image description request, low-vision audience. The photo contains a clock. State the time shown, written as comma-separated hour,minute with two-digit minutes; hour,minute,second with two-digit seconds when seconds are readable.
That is 3,53
